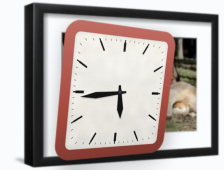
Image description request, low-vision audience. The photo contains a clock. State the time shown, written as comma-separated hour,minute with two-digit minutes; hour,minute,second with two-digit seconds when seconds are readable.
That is 5,44
